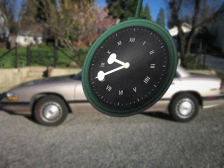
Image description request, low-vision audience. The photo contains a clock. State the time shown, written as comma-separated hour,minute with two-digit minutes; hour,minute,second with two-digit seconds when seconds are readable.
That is 9,41
